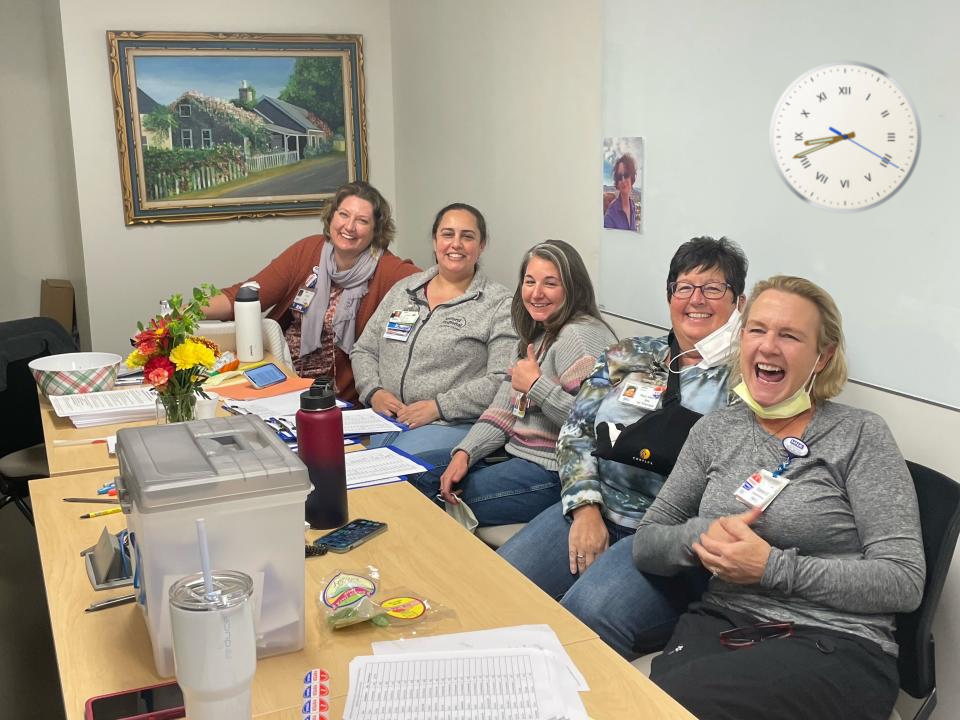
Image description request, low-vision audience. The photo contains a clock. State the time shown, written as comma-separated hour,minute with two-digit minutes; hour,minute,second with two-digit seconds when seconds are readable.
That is 8,41,20
